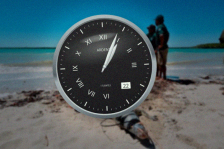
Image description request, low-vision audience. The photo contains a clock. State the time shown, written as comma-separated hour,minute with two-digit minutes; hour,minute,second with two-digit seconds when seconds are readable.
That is 1,04
